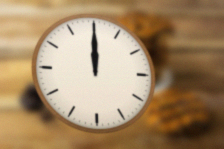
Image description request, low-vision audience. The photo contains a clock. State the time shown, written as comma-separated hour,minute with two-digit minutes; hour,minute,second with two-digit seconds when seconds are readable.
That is 12,00
